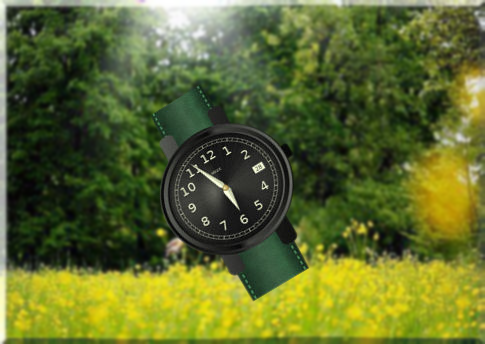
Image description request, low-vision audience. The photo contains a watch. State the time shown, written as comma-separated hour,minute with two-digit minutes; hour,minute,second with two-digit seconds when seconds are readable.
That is 5,56
